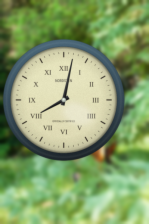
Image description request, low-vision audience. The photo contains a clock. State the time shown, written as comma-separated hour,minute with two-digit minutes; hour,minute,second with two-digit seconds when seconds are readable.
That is 8,02
